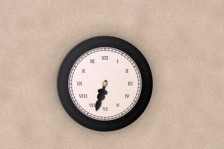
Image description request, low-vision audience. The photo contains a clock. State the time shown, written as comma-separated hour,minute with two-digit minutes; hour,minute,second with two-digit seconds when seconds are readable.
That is 6,33
